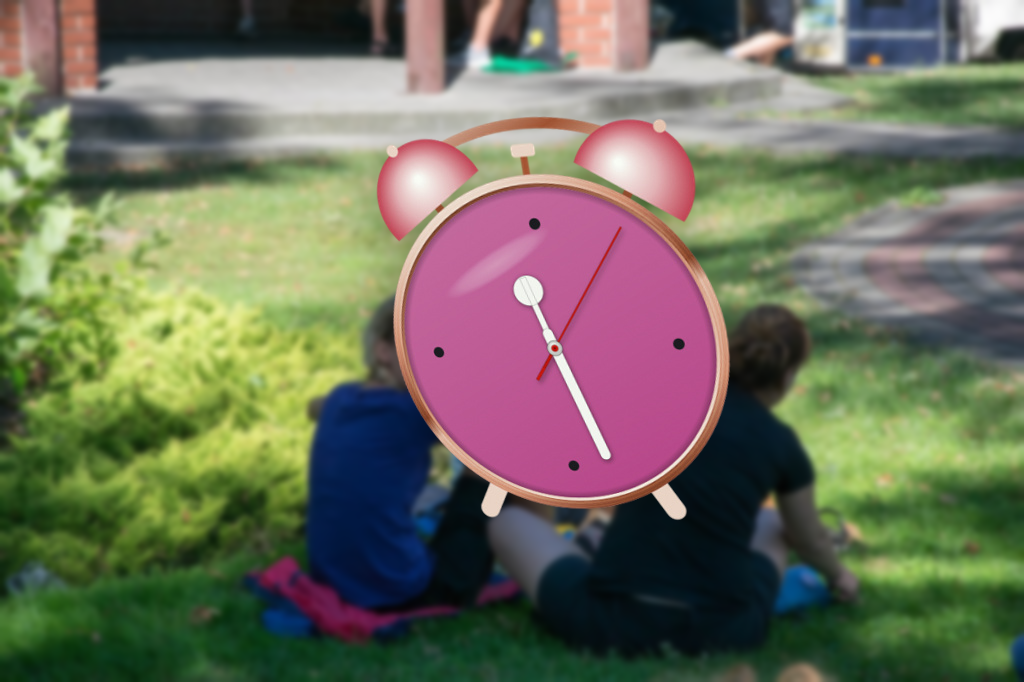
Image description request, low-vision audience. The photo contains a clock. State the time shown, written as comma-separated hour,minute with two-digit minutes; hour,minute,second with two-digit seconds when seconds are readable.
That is 11,27,06
